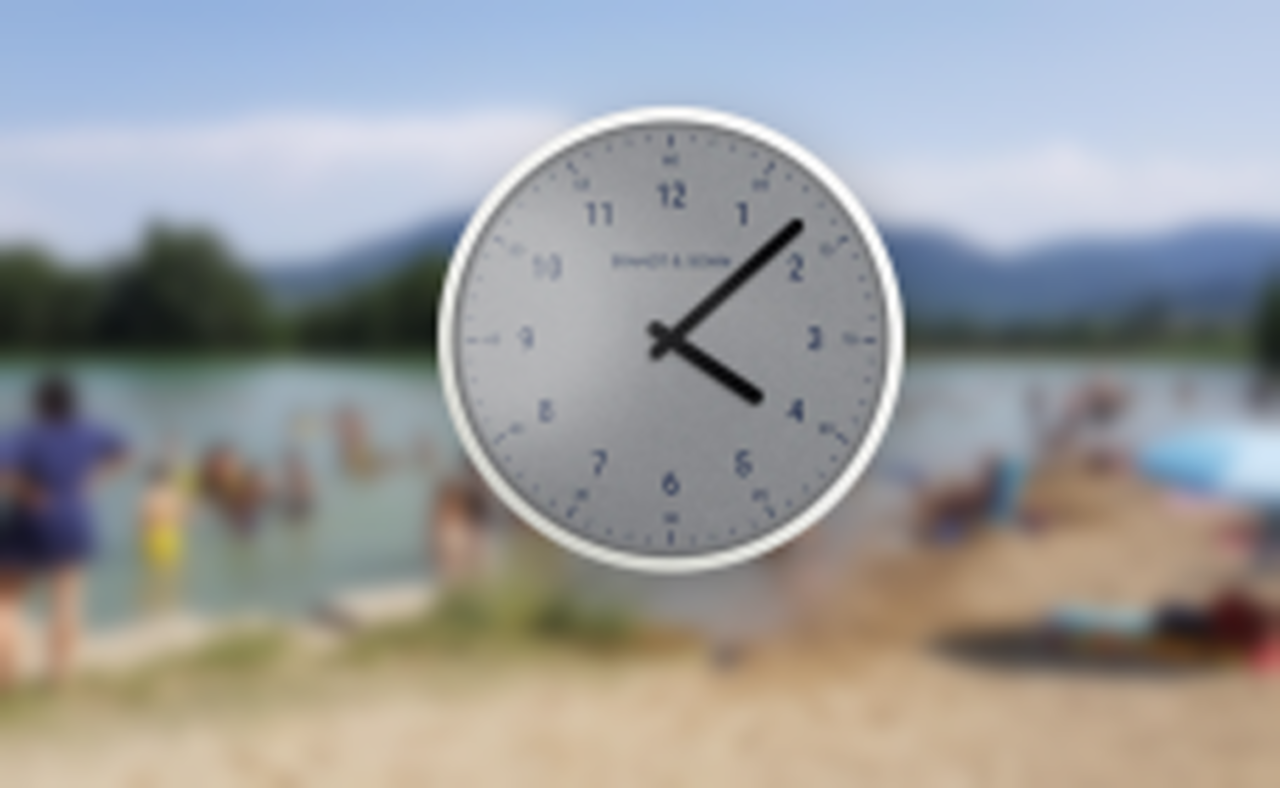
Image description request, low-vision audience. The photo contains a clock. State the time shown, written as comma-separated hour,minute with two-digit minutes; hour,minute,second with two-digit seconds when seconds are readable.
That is 4,08
